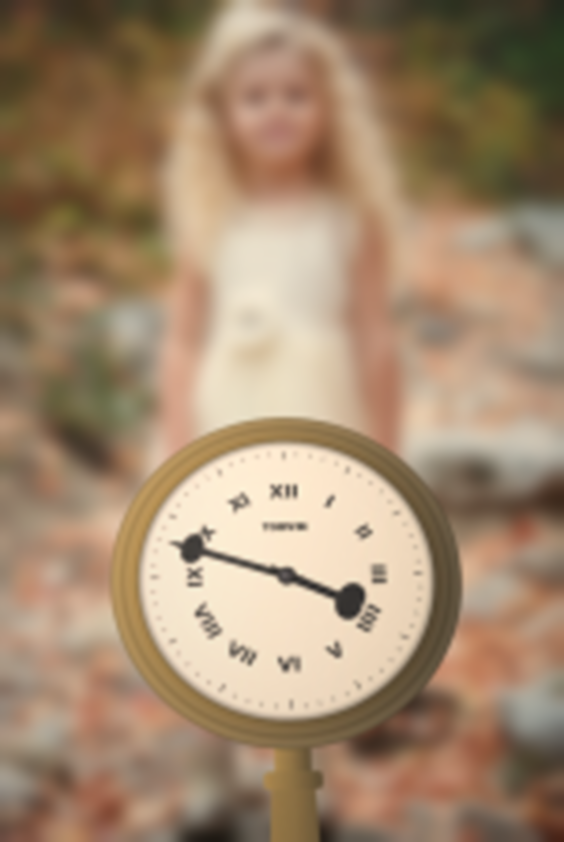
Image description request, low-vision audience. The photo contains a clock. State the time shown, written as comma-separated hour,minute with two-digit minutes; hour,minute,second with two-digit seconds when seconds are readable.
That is 3,48
